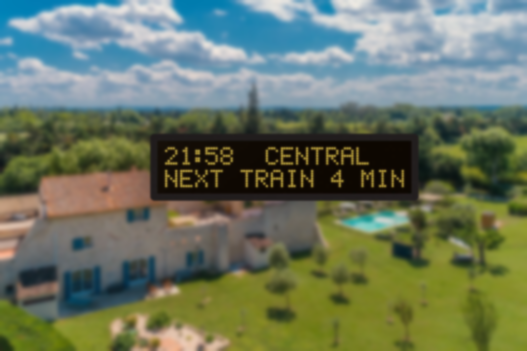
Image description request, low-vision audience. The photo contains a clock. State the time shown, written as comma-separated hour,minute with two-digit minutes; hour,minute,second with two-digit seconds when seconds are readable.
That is 21,58
